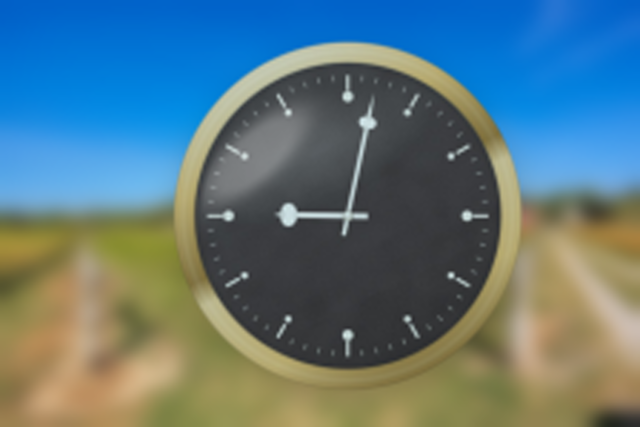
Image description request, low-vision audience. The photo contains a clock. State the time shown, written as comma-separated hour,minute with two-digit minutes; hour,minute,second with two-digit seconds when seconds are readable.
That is 9,02
